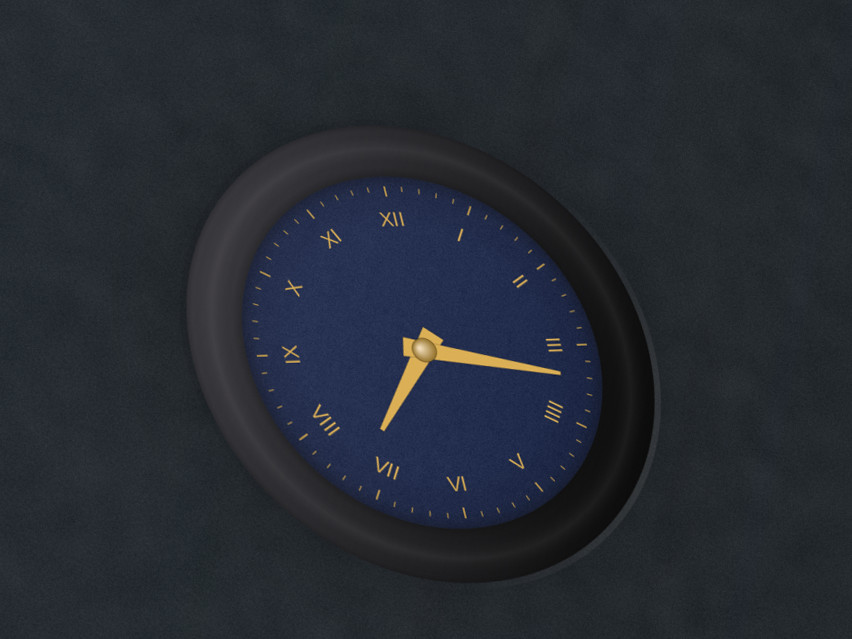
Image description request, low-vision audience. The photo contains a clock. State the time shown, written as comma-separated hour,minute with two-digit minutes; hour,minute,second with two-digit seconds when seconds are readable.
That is 7,17
